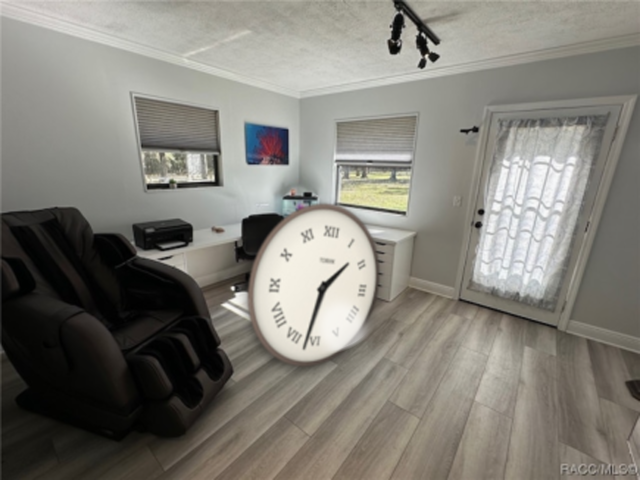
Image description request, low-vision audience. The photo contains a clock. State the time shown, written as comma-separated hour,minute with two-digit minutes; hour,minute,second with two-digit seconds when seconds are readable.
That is 1,32
